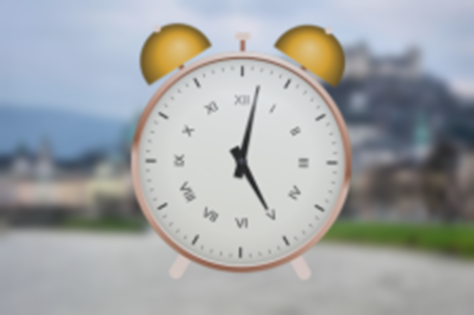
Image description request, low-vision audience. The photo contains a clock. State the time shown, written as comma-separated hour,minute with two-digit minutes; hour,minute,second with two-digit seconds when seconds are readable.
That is 5,02
